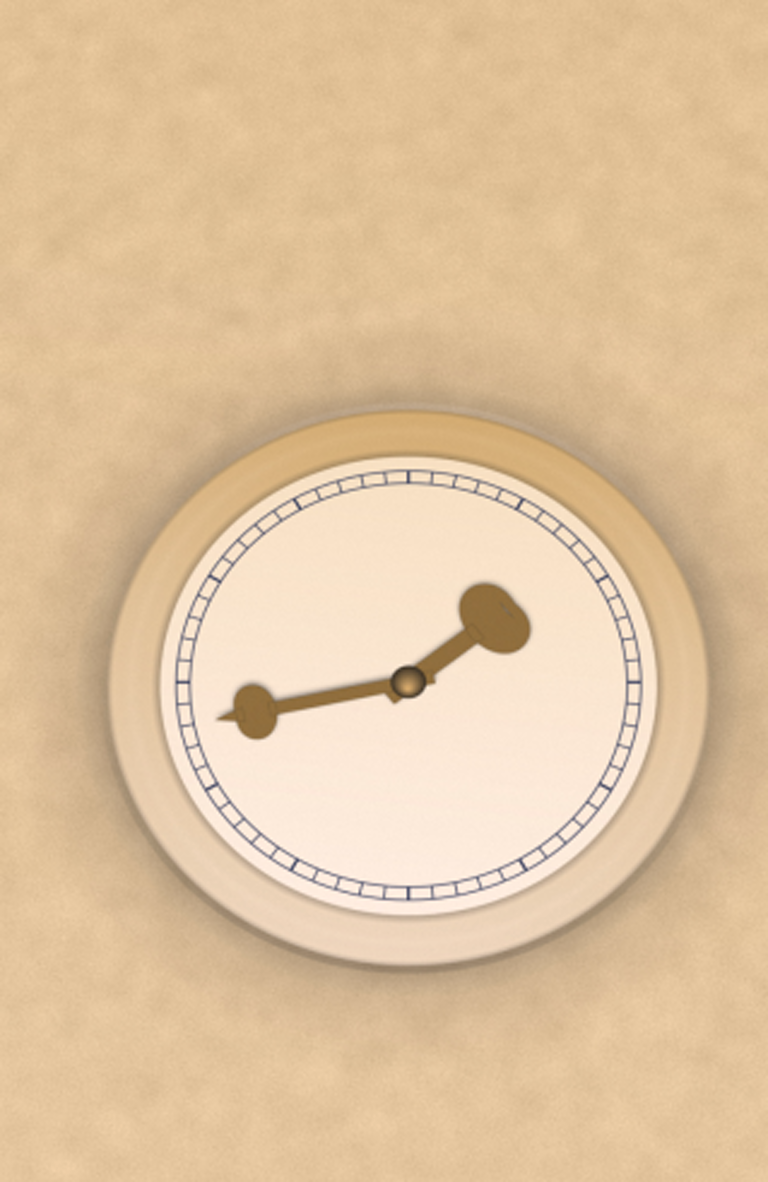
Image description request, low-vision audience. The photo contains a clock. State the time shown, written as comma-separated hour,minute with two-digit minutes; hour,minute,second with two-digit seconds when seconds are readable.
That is 1,43
